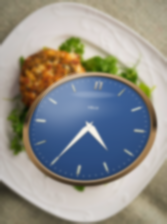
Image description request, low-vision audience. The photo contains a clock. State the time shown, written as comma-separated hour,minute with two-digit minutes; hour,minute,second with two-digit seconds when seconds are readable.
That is 4,35
